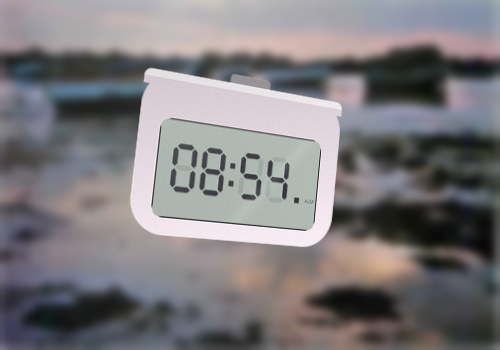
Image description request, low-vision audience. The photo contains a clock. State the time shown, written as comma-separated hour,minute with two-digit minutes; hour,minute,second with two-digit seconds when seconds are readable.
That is 8,54
